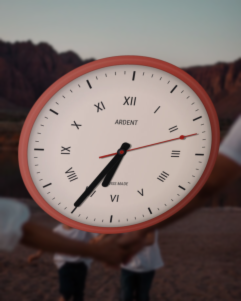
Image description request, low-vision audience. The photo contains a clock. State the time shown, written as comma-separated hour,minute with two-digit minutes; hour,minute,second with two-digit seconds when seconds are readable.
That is 6,35,12
